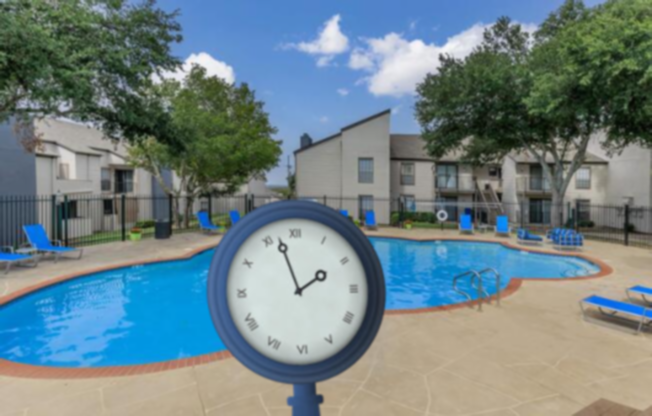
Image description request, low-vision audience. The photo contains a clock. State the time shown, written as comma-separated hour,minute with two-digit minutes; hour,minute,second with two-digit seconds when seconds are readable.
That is 1,57
